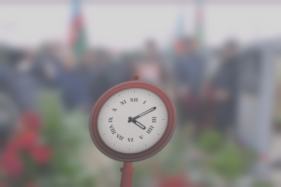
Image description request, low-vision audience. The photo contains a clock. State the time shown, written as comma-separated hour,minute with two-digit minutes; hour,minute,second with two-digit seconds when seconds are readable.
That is 4,10
